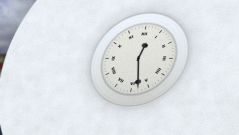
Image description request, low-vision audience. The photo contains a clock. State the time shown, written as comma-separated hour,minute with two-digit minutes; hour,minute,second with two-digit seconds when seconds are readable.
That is 12,28
